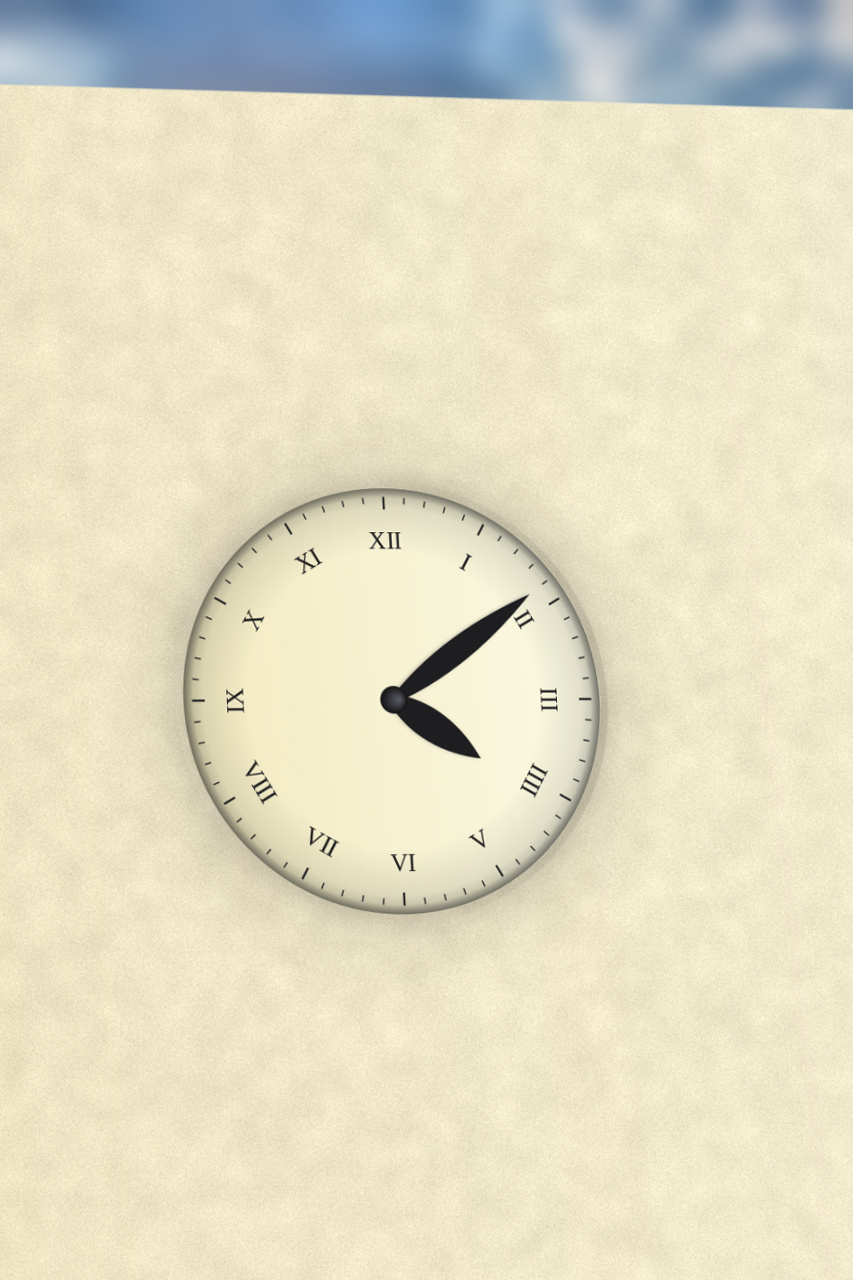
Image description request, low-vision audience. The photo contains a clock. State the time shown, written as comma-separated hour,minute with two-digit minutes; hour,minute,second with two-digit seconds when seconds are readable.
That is 4,09
